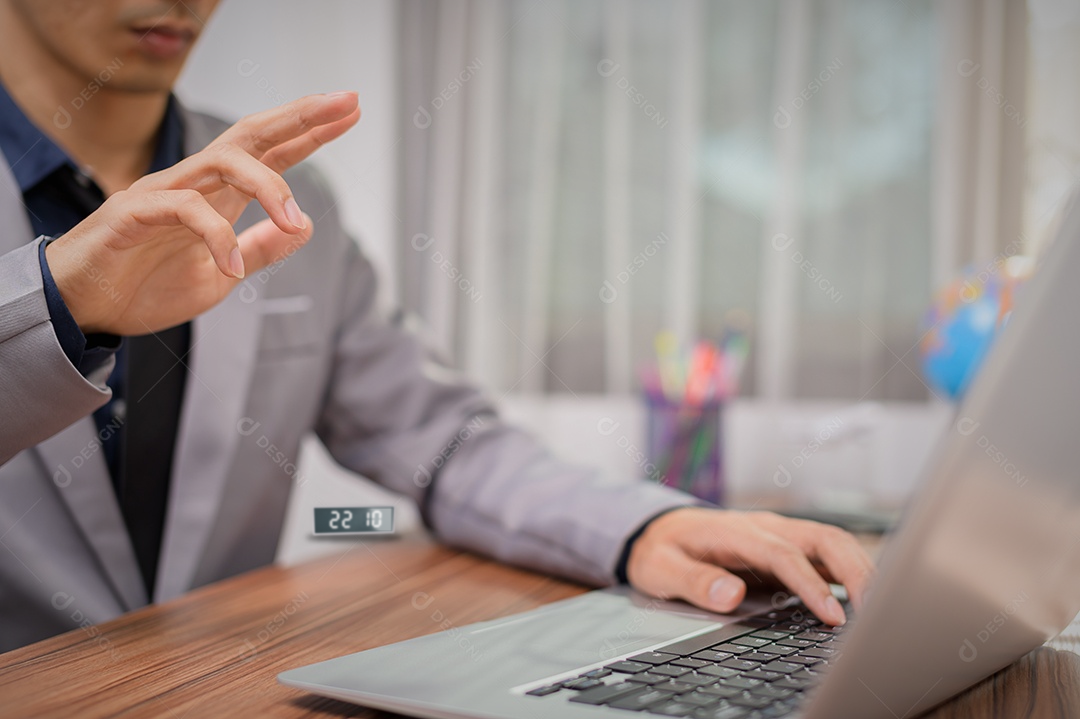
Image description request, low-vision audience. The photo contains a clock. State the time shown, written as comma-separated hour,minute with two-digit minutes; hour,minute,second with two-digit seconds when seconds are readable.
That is 22,10
